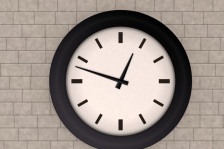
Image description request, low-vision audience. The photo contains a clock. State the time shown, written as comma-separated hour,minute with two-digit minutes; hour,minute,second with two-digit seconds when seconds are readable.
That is 12,48
